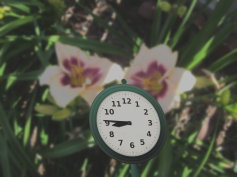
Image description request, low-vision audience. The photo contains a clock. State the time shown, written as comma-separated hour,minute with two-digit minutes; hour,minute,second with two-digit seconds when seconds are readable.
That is 8,46
